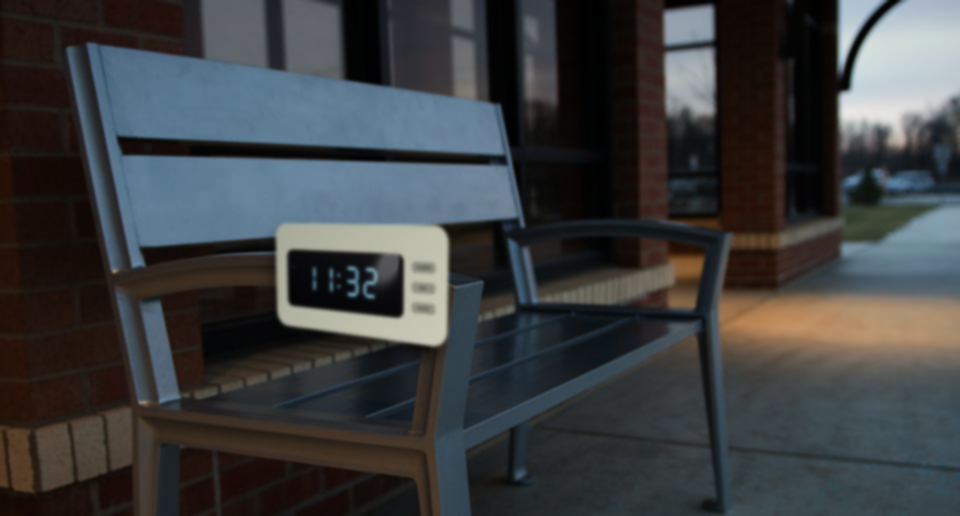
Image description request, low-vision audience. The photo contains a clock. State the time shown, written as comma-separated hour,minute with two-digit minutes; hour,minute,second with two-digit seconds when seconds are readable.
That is 11,32
